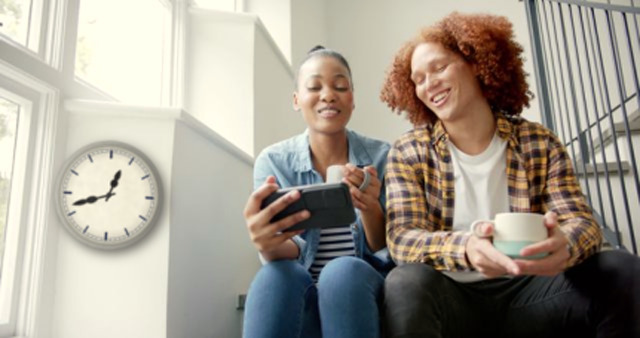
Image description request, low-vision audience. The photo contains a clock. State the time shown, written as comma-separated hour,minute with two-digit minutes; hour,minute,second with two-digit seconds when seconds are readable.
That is 12,42
